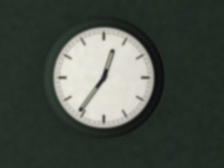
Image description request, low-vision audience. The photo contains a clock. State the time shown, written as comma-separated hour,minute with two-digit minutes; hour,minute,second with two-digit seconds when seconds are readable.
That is 12,36
